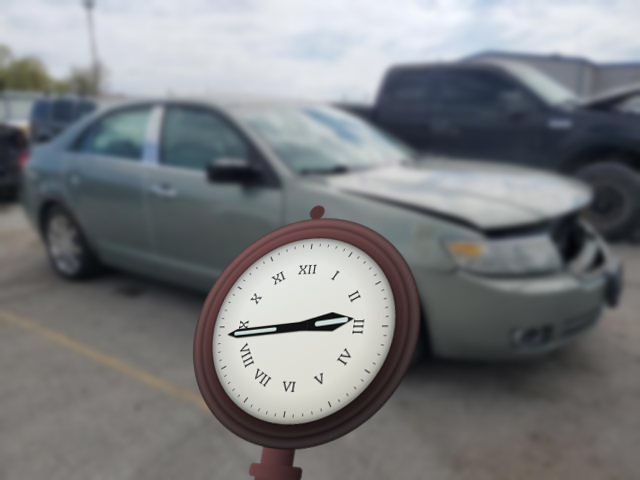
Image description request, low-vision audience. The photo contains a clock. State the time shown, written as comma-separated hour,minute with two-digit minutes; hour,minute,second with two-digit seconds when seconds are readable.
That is 2,44
